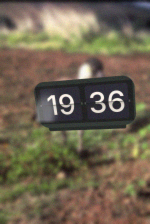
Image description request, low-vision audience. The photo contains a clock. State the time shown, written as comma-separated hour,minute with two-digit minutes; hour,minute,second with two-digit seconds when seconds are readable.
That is 19,36
